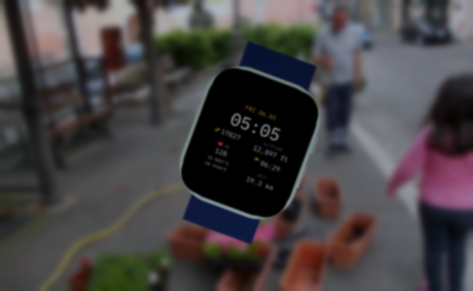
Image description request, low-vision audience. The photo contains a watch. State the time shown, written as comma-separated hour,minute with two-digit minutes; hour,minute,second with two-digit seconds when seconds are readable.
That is 5,05
